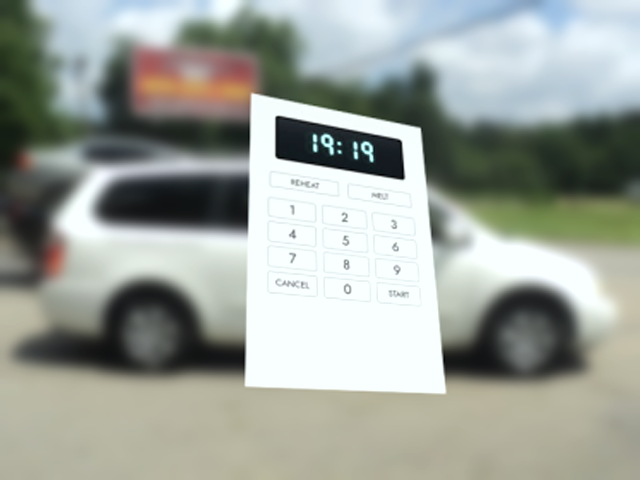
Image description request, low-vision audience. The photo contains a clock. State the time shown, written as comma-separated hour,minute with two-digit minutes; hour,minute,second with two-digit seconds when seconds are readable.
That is 19,19
